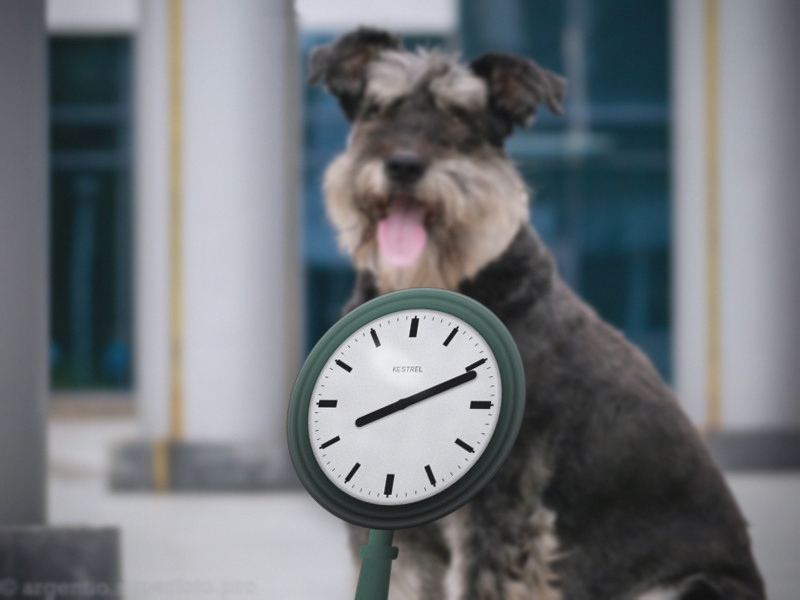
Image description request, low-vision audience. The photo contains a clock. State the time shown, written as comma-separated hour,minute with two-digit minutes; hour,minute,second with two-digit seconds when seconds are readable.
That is 8,11
